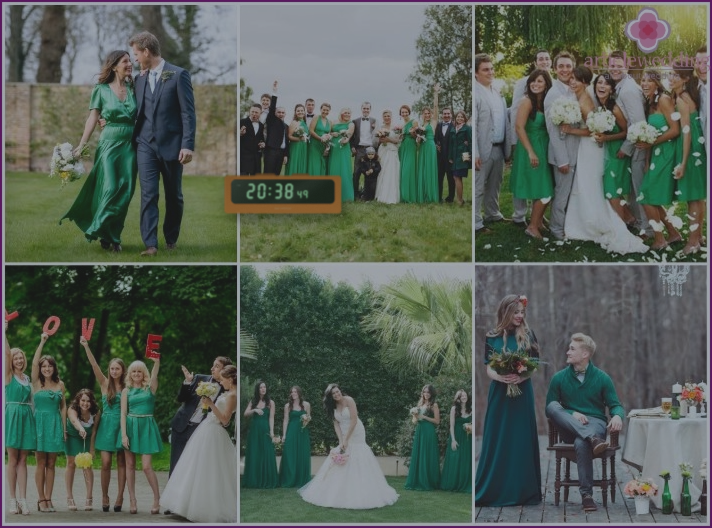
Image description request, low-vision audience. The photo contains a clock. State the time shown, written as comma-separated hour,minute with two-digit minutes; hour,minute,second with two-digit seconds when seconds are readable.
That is 20,38
